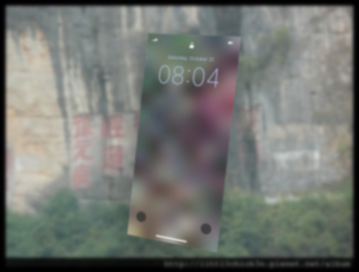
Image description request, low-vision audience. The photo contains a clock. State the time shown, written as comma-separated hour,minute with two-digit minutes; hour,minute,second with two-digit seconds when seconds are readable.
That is 8,04
